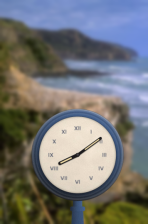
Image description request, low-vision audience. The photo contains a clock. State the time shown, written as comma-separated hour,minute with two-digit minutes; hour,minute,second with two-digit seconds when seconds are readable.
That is 8,09
